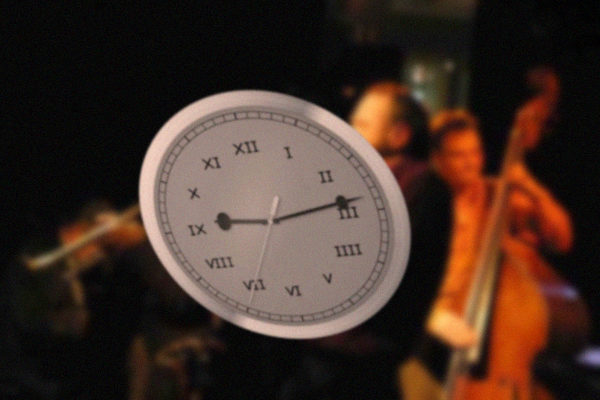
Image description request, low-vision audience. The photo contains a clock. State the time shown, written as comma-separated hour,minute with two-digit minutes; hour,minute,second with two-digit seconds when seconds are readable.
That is 9,13,35
